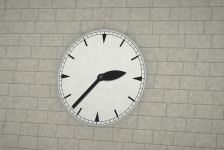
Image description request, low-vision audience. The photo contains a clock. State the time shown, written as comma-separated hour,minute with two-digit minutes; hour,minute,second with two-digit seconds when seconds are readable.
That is 2,37
